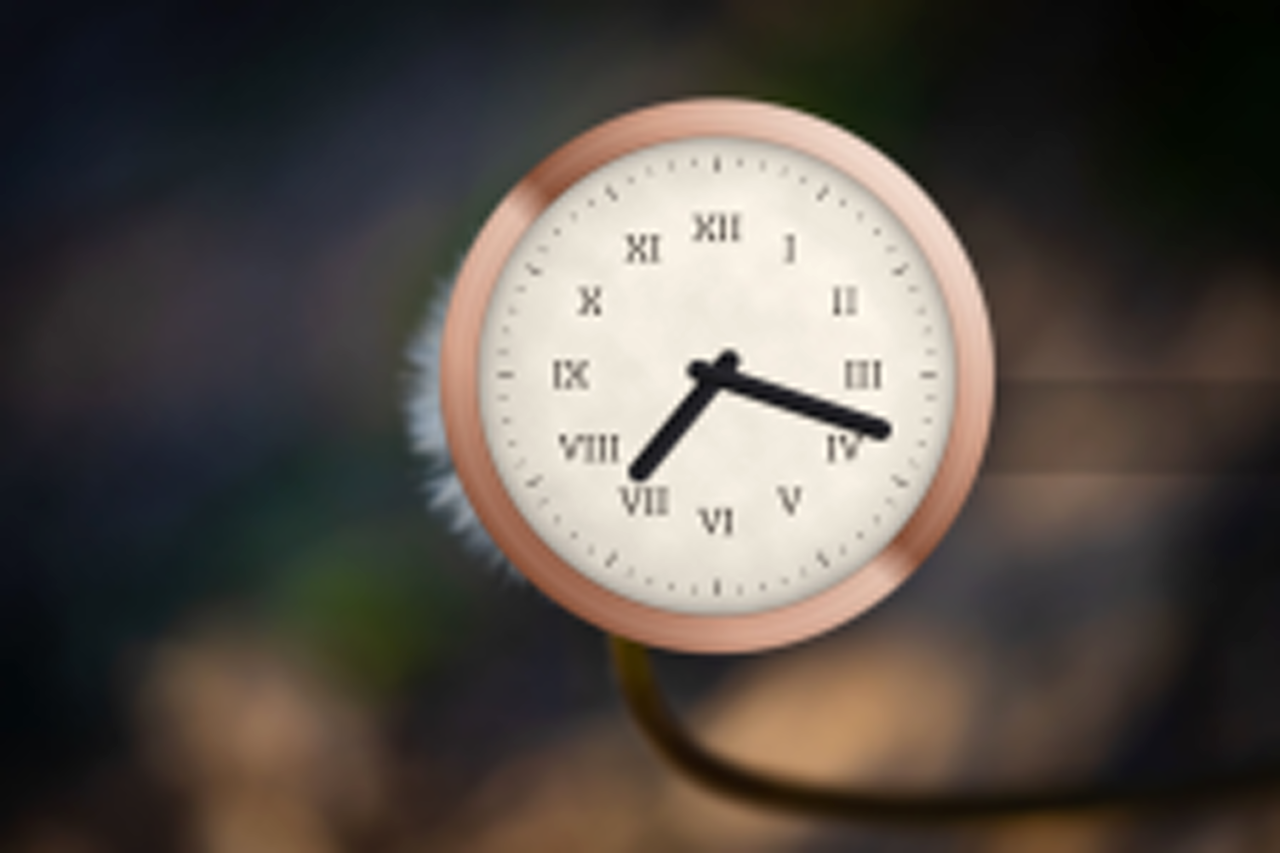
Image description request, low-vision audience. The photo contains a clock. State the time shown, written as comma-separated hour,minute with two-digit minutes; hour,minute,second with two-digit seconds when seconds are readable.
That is 7,18
